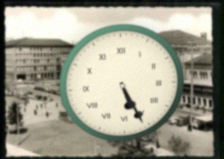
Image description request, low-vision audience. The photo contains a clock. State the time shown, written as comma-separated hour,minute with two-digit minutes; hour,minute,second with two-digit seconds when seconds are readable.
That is 5,26
